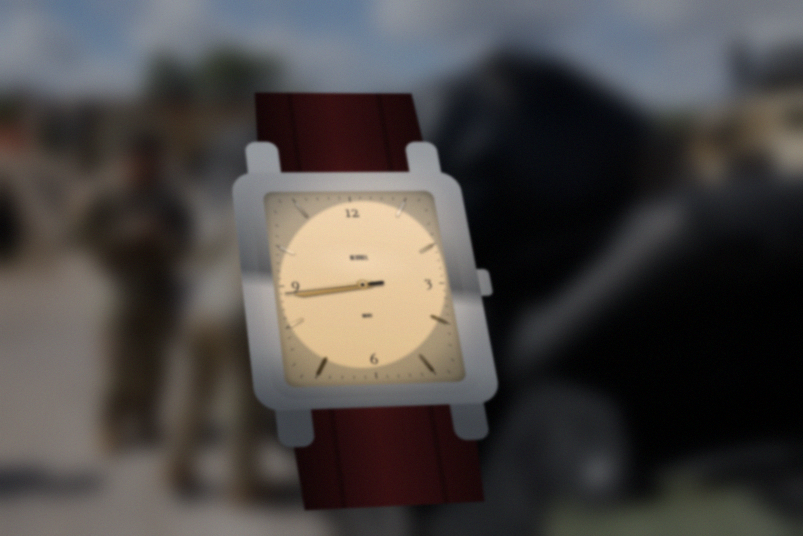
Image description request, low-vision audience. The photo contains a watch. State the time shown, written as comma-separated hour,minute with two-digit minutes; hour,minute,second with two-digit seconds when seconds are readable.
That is 8,43,44
